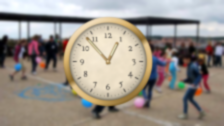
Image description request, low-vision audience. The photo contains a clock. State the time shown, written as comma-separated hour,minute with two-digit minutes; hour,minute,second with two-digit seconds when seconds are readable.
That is 12,53
